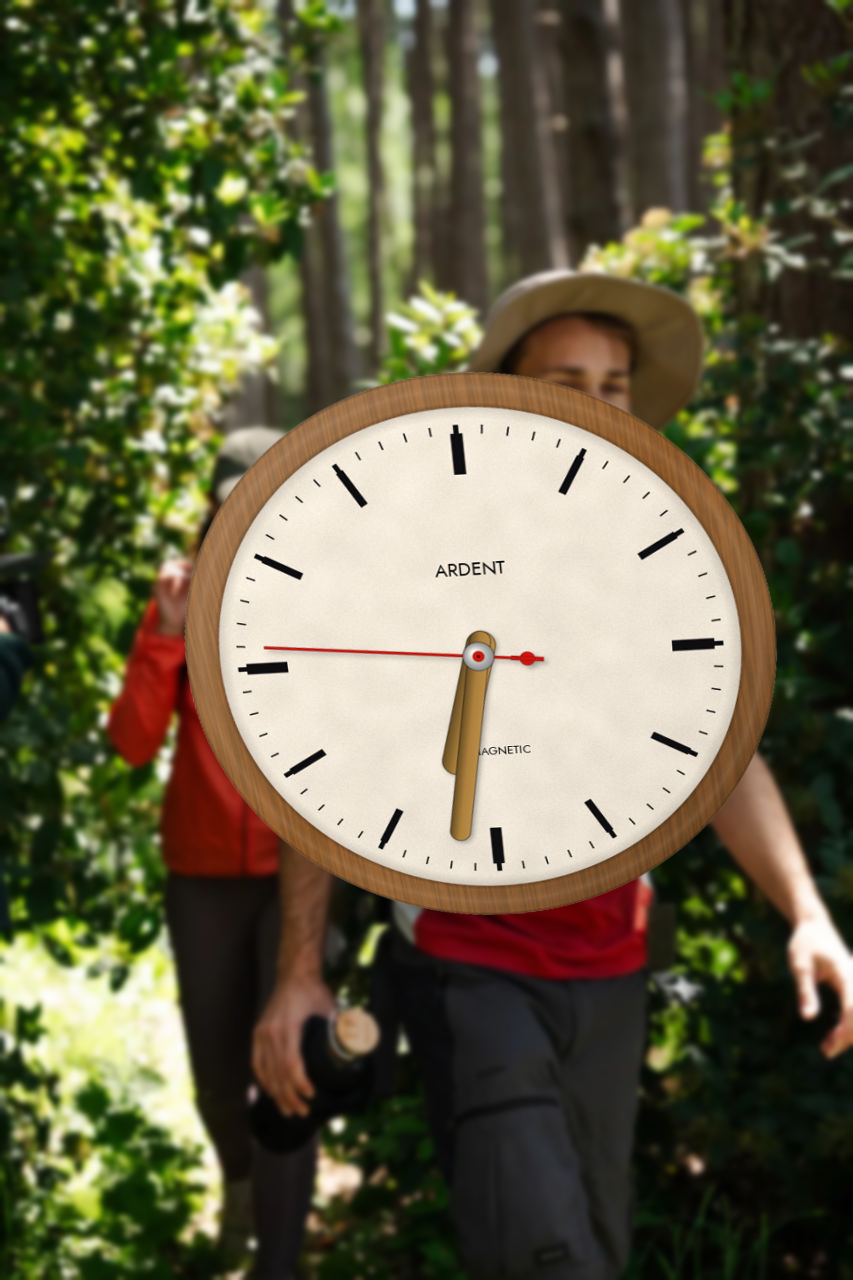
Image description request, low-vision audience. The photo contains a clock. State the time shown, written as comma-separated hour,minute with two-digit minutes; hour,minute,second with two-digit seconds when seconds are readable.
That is 6,31,46
